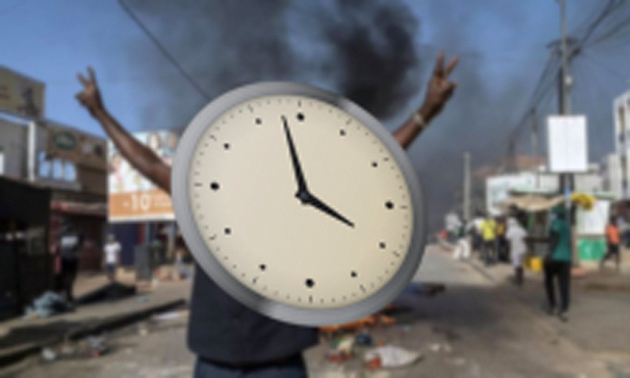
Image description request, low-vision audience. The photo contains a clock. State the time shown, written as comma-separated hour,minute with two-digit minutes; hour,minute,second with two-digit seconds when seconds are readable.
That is 3,58
